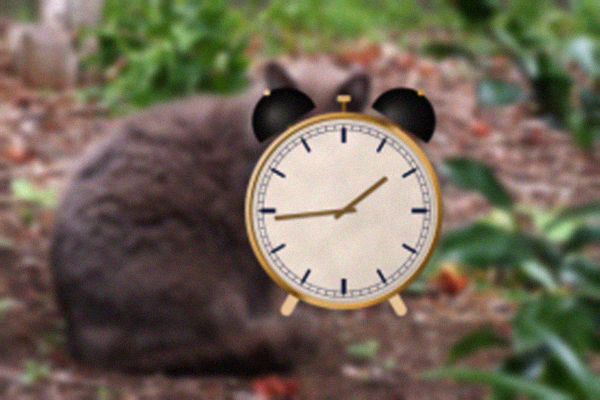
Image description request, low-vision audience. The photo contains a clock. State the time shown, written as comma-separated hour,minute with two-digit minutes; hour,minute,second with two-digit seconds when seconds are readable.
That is 1,44
